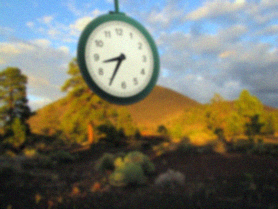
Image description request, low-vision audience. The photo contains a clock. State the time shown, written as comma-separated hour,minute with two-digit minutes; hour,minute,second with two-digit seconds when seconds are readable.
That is 8,35
